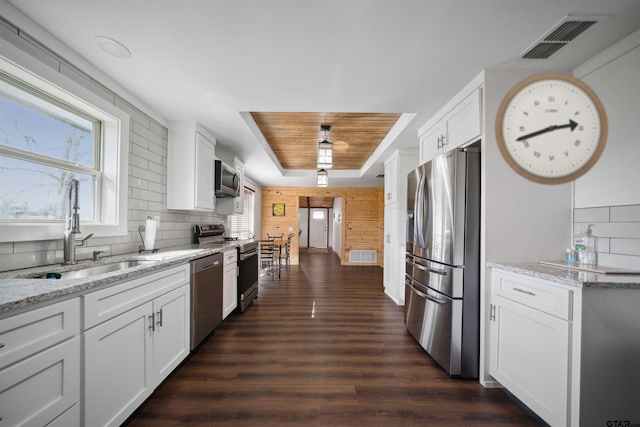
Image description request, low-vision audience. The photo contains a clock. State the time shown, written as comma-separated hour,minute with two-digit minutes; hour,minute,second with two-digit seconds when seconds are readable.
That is 2,42
